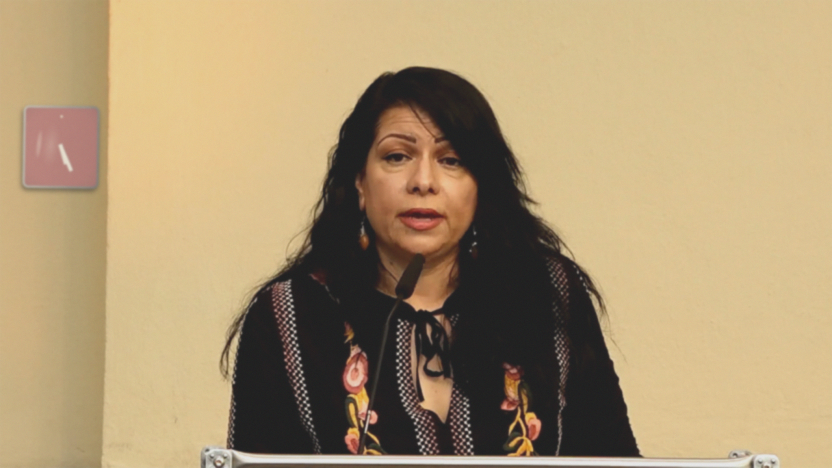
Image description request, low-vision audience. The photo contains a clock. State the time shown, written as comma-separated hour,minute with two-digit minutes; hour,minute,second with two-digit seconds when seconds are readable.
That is 5,26
